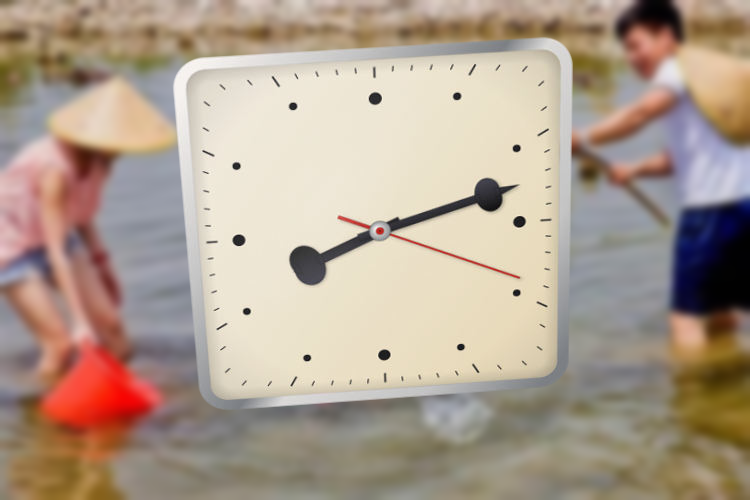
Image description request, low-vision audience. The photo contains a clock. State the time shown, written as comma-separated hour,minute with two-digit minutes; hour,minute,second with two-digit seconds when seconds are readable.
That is 8,12,19
